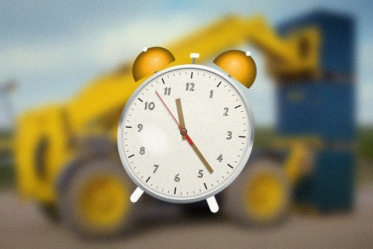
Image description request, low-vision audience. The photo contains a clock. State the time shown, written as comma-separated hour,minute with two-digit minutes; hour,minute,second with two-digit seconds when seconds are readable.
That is 11,22,53
